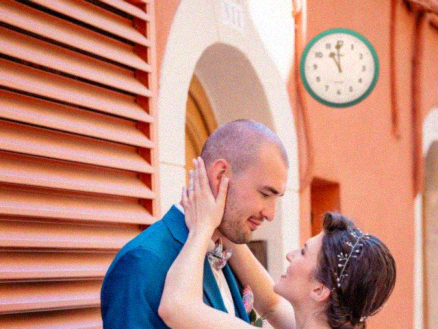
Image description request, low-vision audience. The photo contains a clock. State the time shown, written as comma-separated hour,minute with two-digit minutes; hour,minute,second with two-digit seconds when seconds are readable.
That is 10,59
